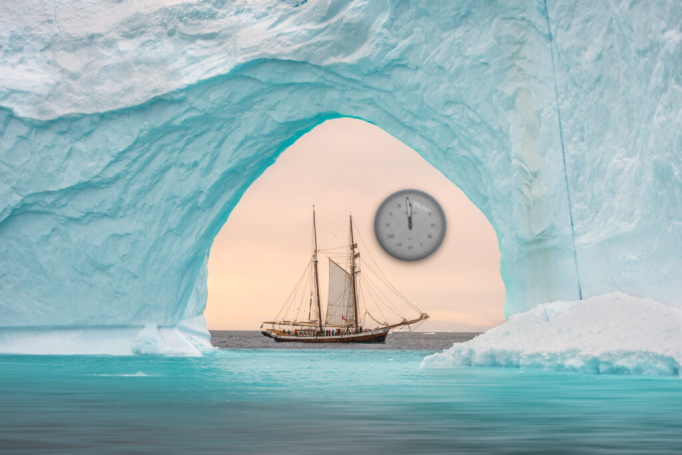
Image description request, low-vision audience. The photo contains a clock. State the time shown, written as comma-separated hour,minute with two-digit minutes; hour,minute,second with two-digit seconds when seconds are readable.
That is 11,59
